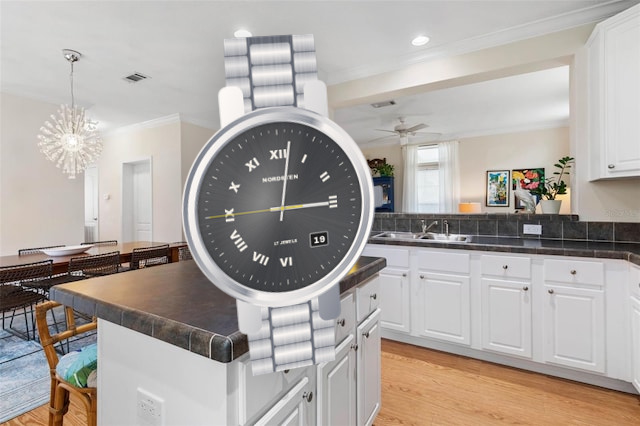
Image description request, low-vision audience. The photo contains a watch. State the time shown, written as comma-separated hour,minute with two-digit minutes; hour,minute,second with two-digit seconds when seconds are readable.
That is 3,01,45
